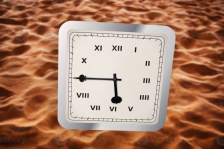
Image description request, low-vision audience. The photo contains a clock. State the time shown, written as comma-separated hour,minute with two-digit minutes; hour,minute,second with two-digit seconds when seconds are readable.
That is 5,45
